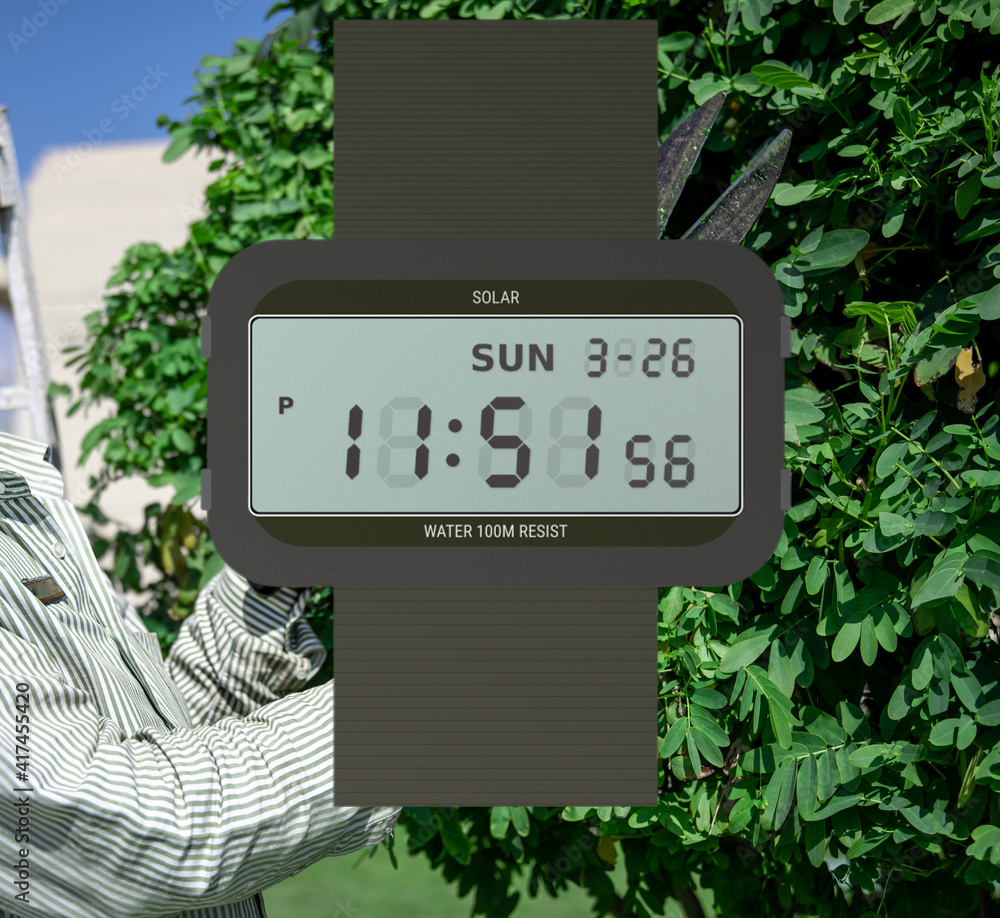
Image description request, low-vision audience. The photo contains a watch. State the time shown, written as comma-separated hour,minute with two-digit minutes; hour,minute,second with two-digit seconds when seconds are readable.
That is 11,51,56
